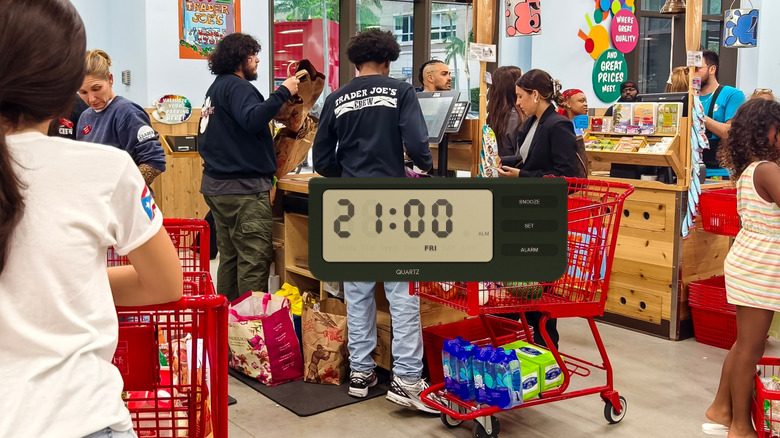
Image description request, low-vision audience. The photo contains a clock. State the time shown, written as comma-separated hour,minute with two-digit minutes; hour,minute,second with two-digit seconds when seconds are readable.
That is 21,00
